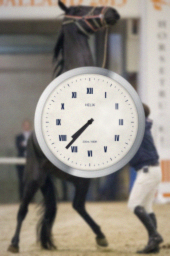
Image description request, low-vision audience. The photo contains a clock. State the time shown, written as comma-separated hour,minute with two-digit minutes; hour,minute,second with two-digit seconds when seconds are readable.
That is 7,37
